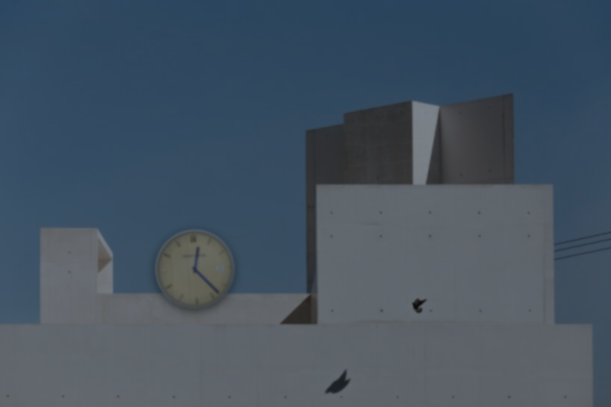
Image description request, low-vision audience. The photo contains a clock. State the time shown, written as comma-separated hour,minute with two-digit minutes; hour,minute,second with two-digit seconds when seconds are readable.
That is 12,23
